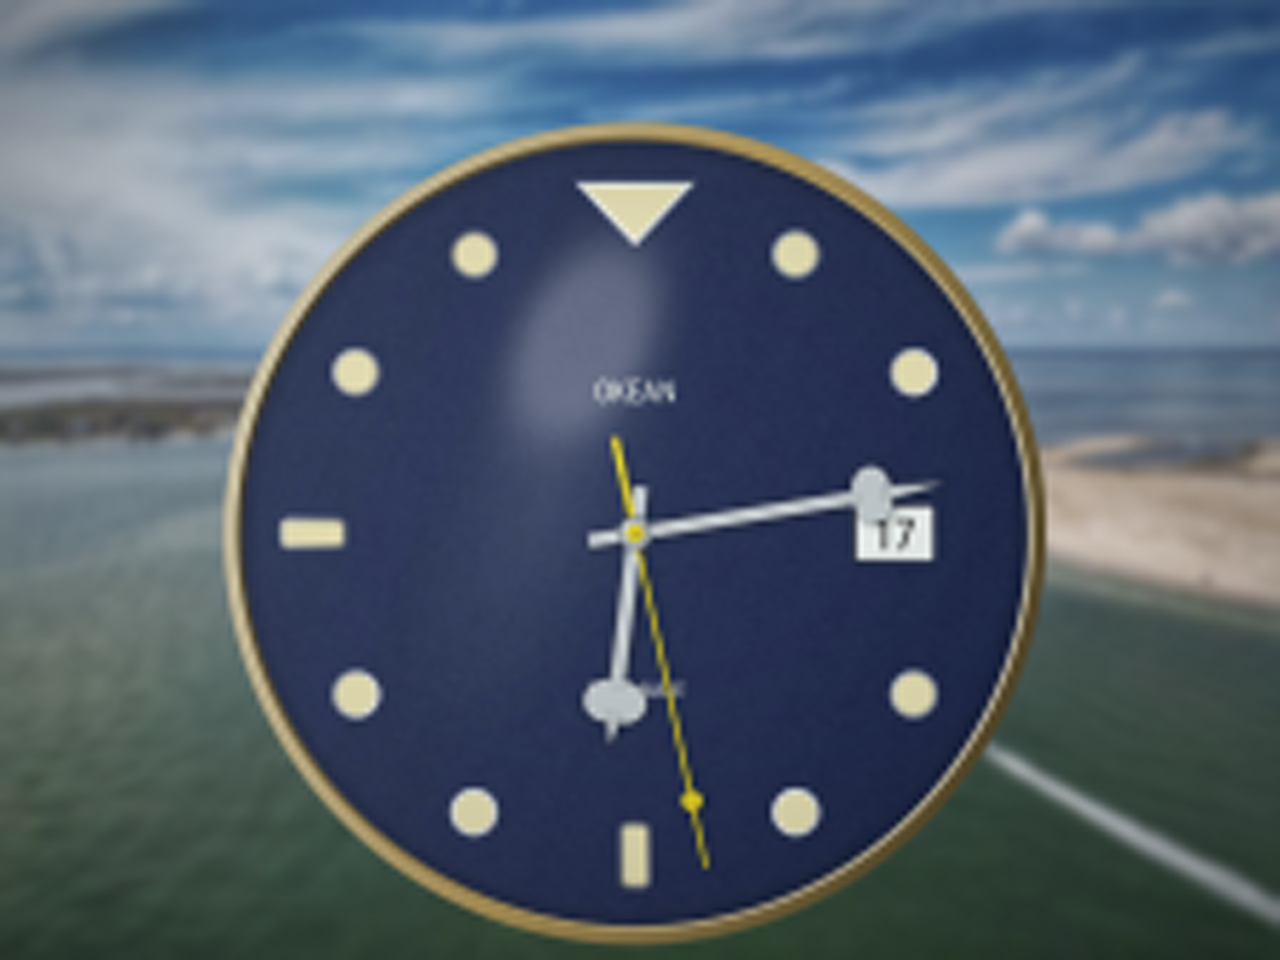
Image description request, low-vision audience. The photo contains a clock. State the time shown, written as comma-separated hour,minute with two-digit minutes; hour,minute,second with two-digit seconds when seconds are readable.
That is 6,13,28
